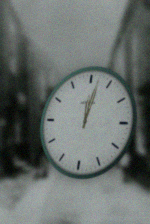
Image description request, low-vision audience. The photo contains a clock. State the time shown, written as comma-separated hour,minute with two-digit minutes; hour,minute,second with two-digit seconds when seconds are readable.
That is 12,02
